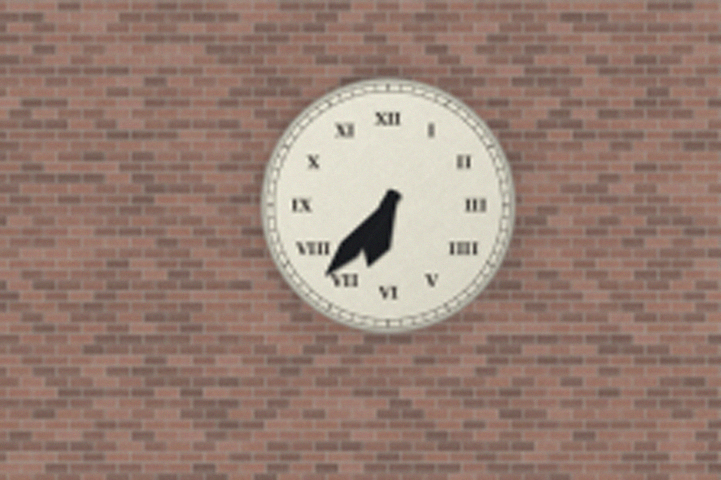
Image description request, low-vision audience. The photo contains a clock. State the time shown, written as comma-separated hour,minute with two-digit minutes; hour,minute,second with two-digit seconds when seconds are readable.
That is 6,37
